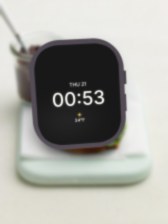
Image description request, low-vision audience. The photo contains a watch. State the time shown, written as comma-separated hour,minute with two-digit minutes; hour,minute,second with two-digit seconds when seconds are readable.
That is 0,53
